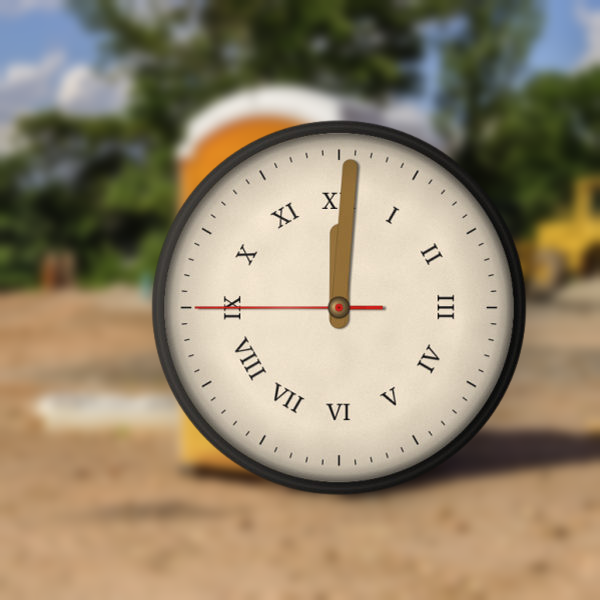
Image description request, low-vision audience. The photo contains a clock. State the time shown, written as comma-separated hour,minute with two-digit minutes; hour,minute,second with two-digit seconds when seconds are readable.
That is 12,00,45
